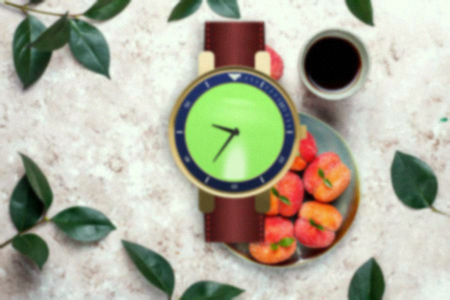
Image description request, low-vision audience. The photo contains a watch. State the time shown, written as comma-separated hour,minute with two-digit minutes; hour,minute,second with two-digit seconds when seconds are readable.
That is 9,36
